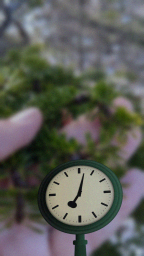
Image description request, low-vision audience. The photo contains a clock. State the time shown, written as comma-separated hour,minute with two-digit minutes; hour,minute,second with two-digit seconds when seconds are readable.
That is 7,02
